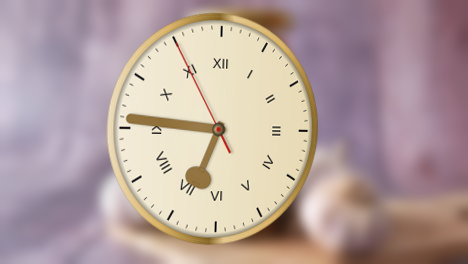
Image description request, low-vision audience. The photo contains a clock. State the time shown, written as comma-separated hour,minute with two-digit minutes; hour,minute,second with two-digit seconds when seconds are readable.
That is 6,45,55
